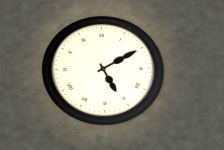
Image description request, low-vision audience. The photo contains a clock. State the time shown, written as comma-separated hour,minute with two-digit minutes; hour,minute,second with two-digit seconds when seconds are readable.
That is 5,10
